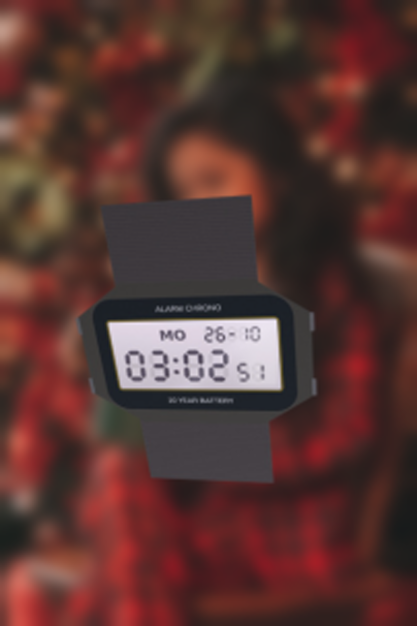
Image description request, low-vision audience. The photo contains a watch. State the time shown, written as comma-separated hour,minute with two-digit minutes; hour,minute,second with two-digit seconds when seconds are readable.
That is 3,02,51
